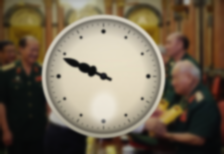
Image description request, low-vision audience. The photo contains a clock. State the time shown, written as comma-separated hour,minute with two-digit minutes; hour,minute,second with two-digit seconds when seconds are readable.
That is 9,49
